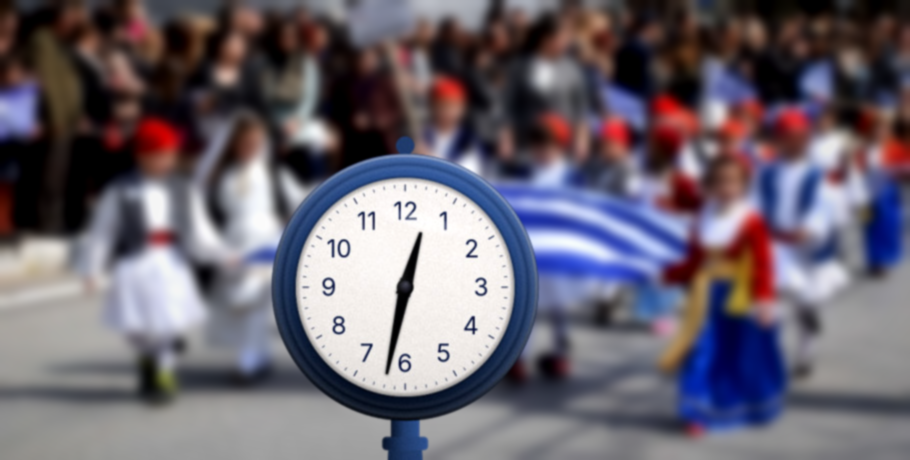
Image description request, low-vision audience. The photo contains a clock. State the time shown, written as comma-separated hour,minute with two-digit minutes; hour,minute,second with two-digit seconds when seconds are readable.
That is 12,32
